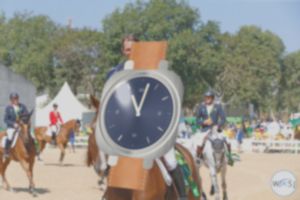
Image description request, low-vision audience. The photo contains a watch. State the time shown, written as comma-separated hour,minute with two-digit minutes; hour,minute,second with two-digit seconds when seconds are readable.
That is 11,02
